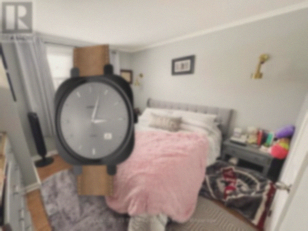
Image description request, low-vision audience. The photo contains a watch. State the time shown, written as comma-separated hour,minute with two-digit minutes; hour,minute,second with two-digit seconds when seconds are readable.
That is 3,03
